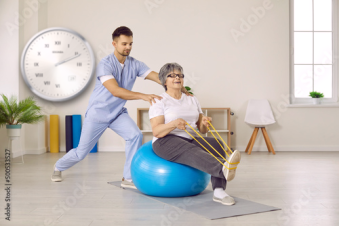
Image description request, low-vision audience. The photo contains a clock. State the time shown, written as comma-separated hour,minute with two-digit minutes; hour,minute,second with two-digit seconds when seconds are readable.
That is 2,11
